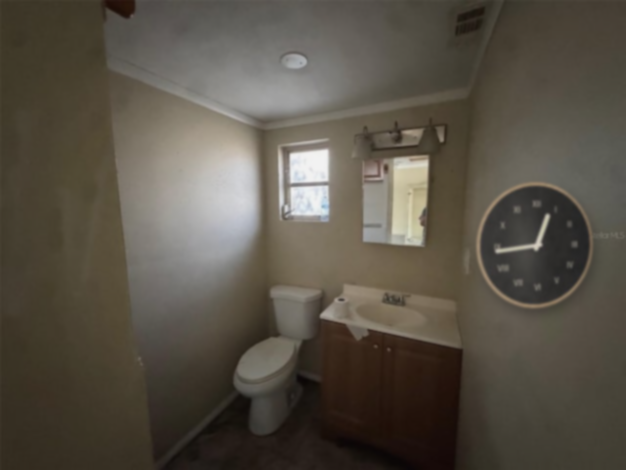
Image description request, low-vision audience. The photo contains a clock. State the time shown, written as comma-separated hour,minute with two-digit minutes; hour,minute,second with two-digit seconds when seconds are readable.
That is 12,44
